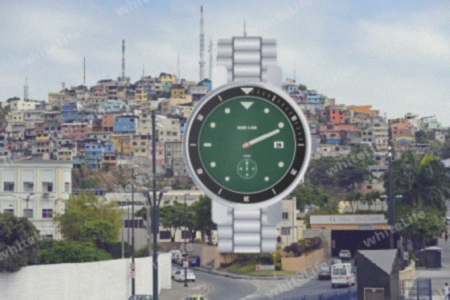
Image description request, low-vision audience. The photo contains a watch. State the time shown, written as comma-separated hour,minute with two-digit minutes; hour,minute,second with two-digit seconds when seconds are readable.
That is 2,11
